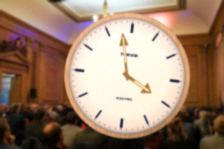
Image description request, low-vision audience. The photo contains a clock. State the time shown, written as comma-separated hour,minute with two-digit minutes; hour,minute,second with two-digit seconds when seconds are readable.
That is 3,58
